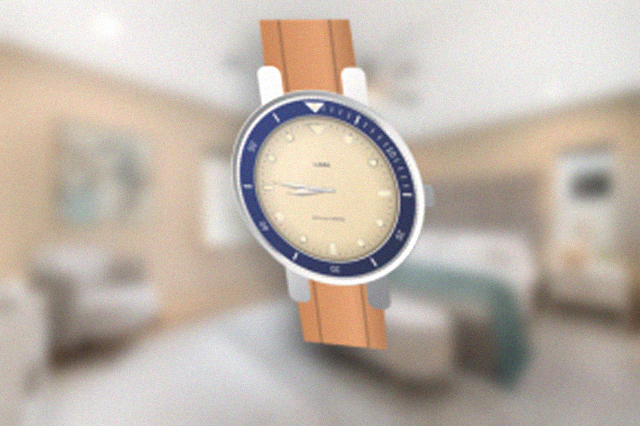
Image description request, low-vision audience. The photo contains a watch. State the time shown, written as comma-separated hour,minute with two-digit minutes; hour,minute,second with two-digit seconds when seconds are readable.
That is 8,46
